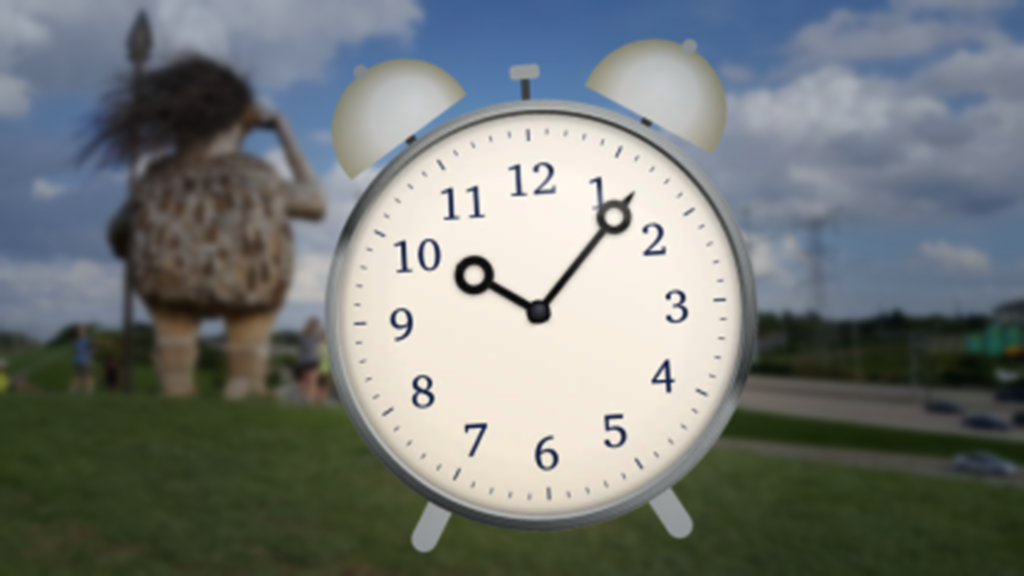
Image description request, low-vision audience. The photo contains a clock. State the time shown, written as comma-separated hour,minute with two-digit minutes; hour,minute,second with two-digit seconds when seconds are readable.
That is 10,07
